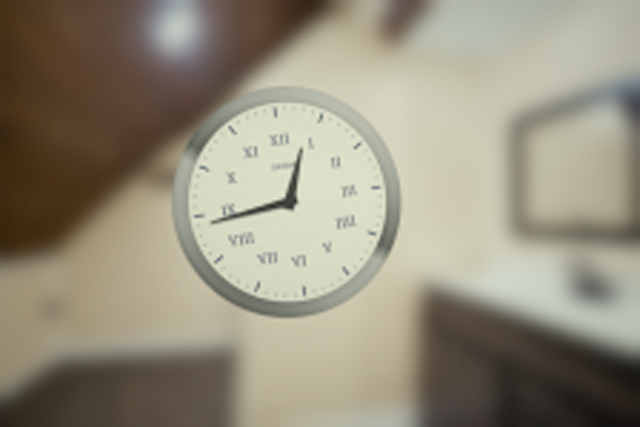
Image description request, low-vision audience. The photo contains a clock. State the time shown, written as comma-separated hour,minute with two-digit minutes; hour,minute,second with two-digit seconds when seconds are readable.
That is 12,44
